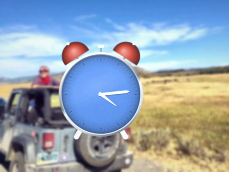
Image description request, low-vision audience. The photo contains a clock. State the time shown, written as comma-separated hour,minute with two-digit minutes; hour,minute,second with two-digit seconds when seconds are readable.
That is 4,14
